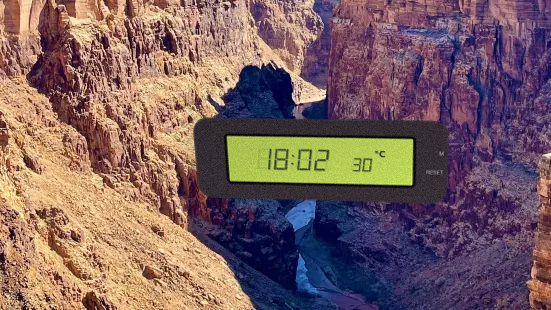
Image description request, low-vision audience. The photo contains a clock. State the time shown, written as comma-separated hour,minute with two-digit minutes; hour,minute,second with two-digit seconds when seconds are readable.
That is 18,02
